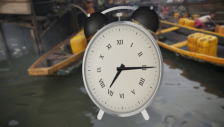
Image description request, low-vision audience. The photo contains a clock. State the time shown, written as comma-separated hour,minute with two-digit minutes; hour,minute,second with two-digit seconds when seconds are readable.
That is 7,15
